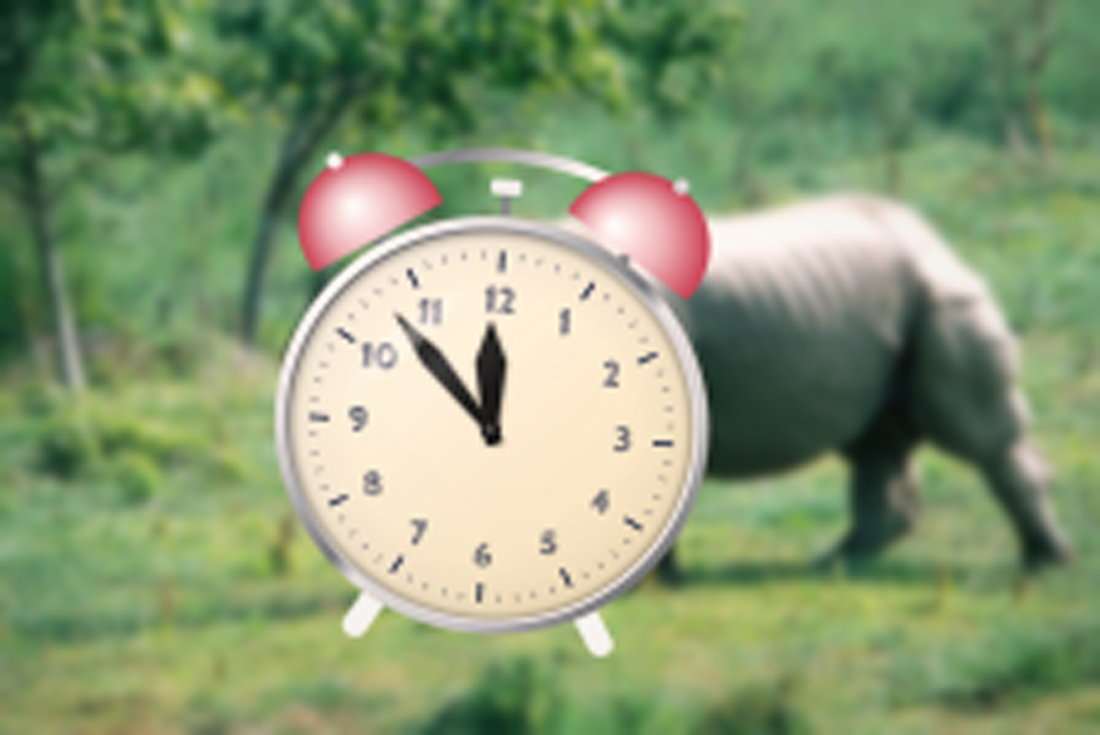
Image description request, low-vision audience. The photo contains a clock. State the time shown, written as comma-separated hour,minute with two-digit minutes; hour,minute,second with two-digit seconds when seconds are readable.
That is 11,53
